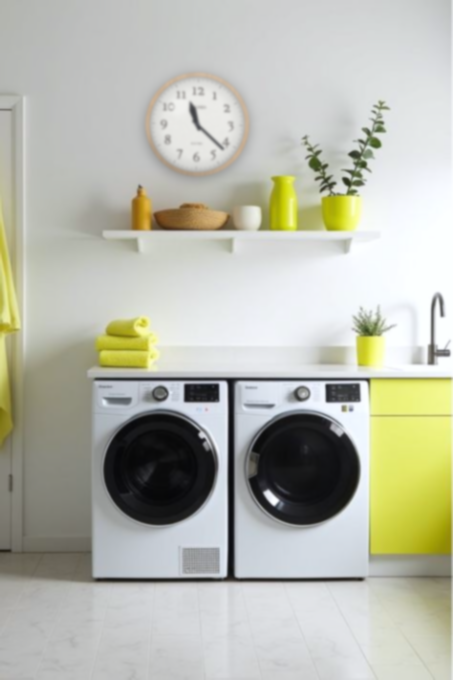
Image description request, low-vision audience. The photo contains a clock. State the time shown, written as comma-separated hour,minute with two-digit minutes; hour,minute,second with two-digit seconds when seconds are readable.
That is 11,22
